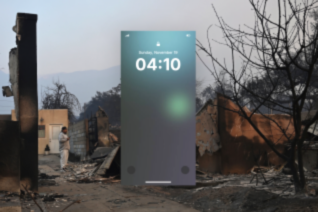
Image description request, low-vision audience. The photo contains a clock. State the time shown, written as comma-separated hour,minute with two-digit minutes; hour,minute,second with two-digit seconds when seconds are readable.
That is 4,10
